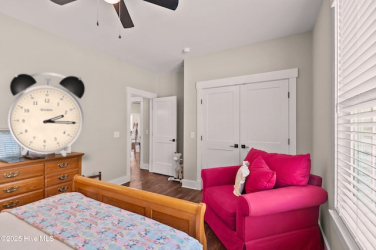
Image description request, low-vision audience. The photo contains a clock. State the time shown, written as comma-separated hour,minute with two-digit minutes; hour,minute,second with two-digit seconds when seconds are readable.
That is 2,15
